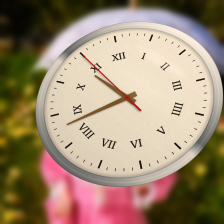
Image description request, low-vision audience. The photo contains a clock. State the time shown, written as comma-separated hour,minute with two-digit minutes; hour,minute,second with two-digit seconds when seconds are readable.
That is 10,42,55
